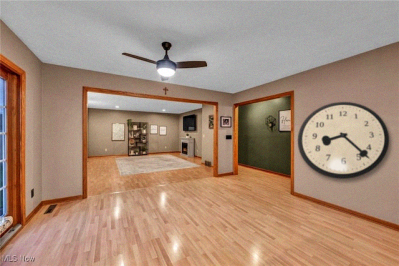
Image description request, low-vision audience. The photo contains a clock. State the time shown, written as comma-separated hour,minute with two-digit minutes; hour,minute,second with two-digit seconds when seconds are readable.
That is 8,23
